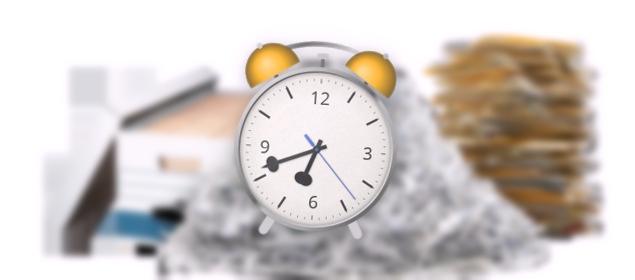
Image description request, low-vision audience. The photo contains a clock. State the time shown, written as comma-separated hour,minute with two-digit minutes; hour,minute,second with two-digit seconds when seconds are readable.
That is 6,41,23
